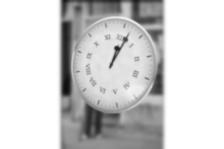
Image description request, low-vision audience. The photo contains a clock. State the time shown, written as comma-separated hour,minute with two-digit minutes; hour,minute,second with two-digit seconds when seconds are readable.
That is 12,02
